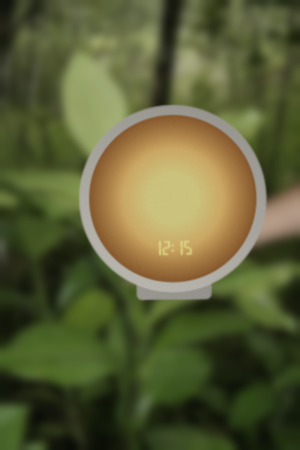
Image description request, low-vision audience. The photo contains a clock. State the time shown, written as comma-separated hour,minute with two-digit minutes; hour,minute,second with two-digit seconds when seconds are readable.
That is 12,15
